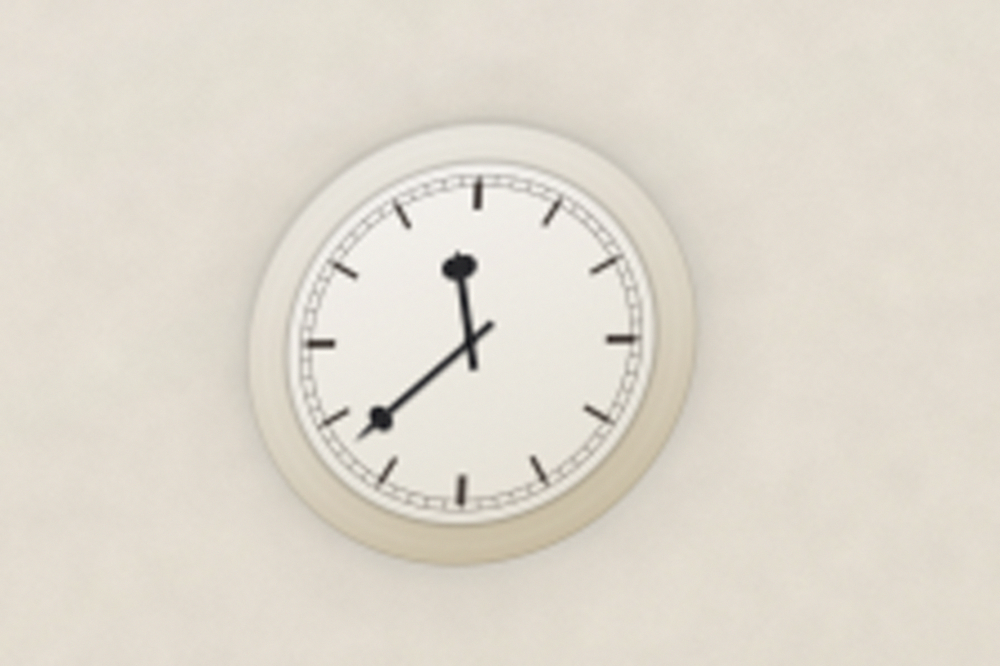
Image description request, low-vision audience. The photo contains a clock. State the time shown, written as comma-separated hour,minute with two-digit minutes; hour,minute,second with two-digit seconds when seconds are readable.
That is 11,38
